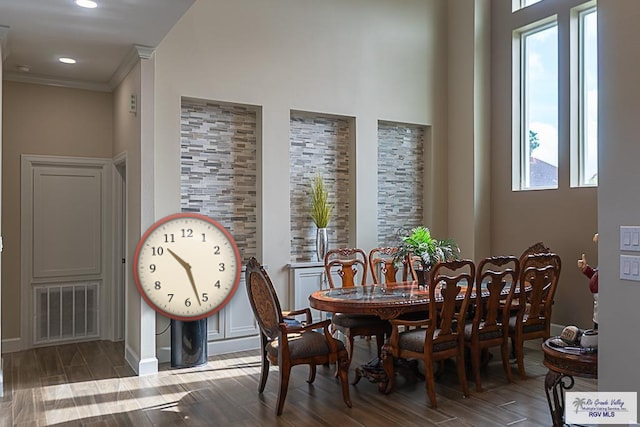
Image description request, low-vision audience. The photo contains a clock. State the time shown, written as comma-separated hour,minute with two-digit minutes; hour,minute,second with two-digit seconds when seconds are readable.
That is 10,27
